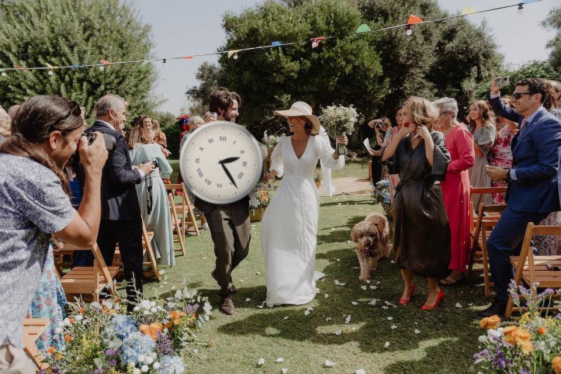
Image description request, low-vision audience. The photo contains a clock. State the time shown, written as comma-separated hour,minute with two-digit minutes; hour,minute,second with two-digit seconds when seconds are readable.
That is 2,24
